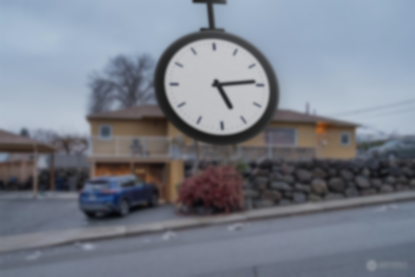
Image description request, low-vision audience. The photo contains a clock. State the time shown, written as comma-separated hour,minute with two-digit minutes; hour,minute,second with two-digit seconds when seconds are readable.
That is 5,14
